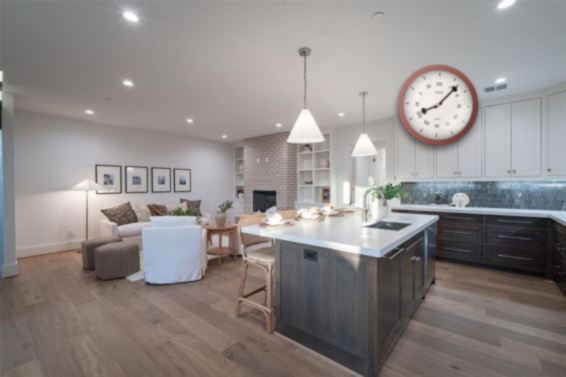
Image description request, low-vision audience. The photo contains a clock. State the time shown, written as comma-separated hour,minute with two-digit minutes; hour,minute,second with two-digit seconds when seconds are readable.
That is 8,07
